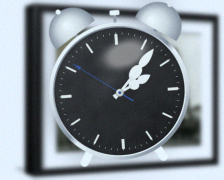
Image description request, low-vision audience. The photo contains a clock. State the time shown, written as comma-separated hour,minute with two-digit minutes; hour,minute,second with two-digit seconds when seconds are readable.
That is 2,06,51
